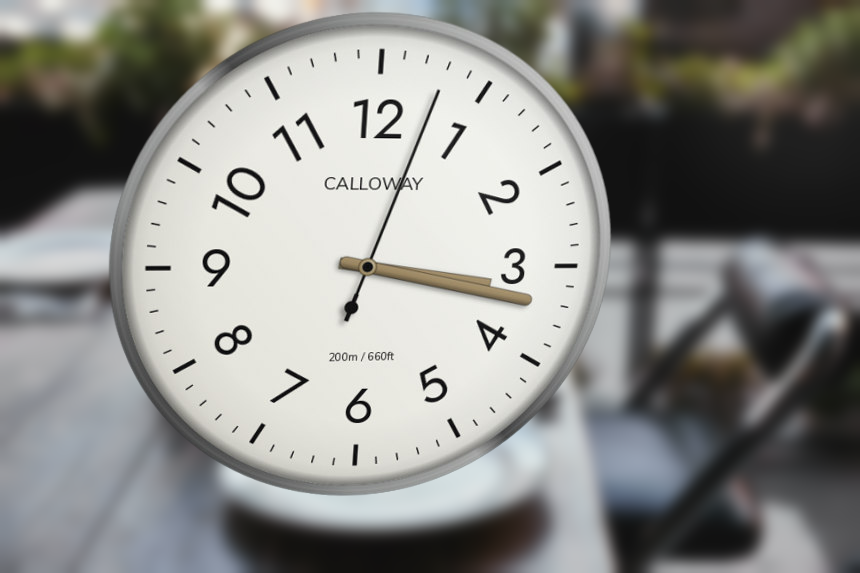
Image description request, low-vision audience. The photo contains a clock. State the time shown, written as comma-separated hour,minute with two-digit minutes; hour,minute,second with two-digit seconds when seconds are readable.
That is 3,17,03
